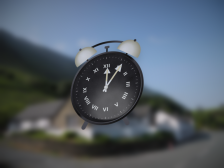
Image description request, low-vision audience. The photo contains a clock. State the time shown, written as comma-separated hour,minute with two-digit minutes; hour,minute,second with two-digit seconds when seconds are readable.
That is 12,06
